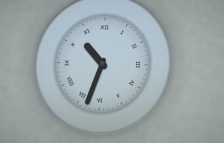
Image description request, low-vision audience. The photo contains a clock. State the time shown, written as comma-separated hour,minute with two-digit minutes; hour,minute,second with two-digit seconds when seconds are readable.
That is 10,33
